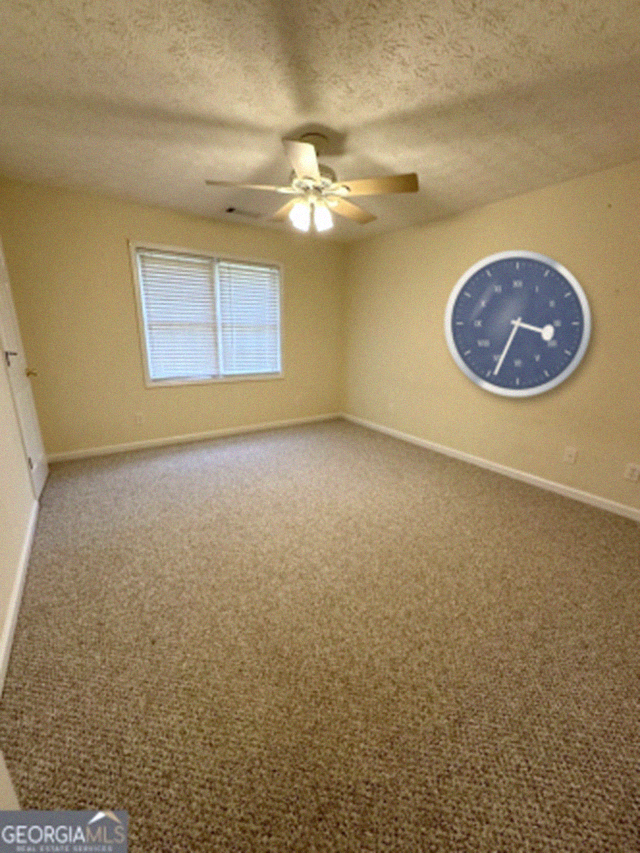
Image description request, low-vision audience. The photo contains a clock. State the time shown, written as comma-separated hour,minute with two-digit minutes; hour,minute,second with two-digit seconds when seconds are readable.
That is 3,34
